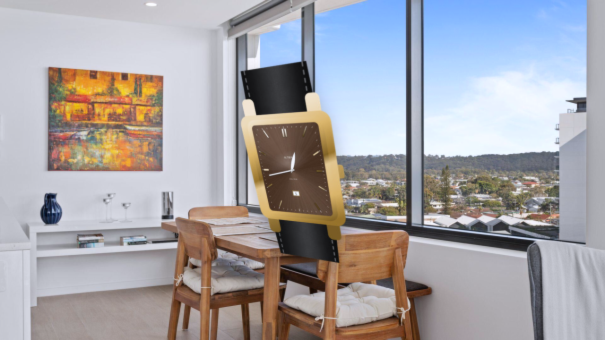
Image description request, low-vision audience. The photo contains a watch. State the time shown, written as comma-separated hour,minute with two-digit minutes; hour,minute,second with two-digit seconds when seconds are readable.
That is 12,43
